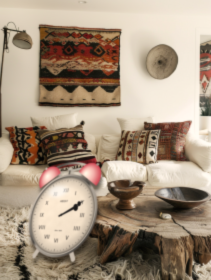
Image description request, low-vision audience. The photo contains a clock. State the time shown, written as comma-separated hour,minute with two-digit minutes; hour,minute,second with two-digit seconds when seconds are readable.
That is 2,10
